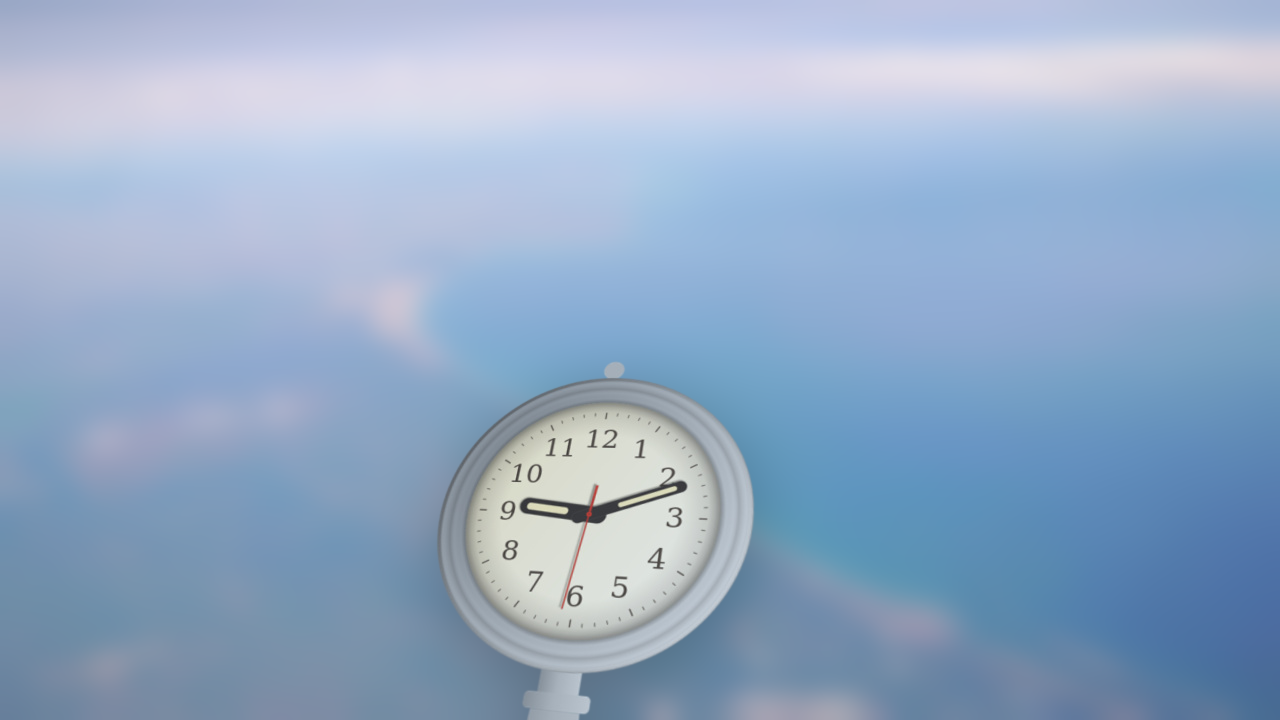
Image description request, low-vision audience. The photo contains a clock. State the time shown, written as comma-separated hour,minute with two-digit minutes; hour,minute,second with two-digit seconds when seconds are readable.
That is 9,11,31
